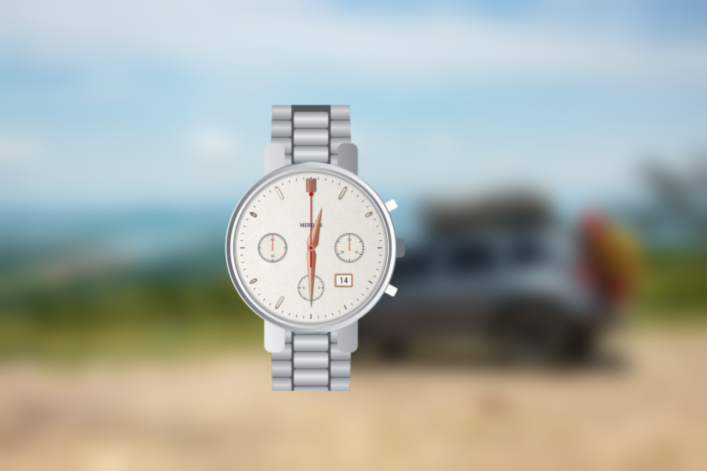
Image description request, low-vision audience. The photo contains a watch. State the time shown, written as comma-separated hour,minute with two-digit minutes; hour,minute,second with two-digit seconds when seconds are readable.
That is 12,30
